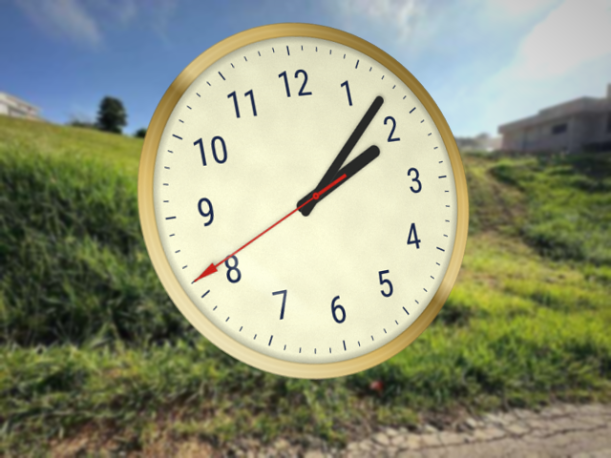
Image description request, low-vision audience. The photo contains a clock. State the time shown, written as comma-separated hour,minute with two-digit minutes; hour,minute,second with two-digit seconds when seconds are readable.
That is 2,07,41
